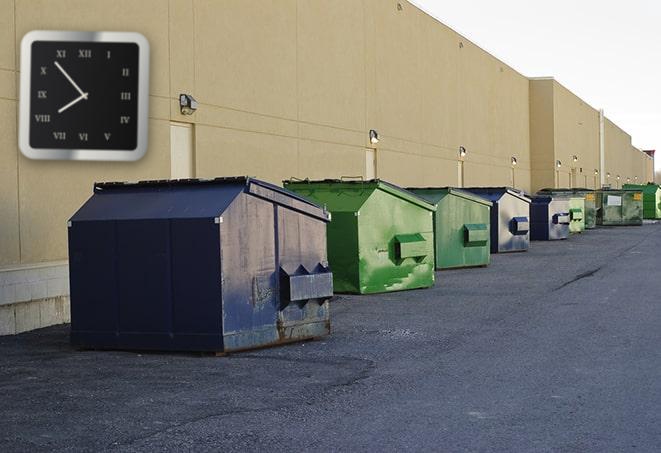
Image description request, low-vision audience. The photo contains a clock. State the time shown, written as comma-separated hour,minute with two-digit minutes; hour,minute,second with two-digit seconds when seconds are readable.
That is 7,53
